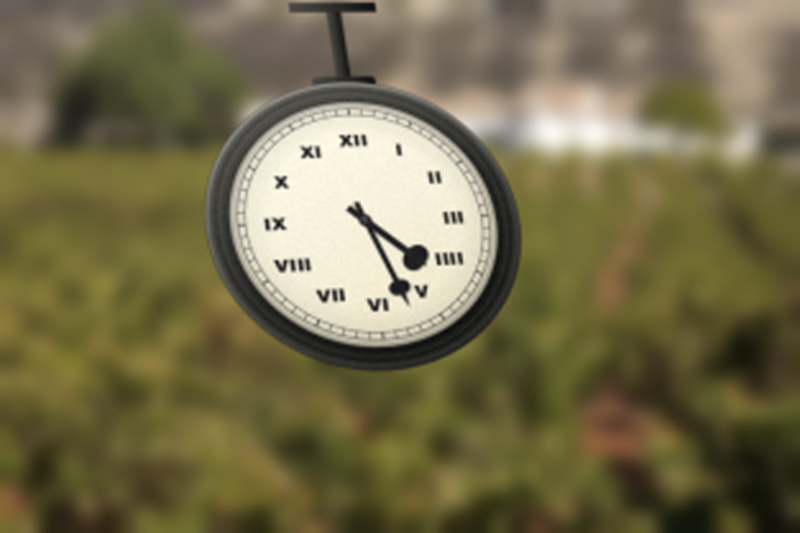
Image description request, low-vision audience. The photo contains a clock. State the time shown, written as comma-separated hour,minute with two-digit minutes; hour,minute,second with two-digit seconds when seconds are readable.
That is 4,27
